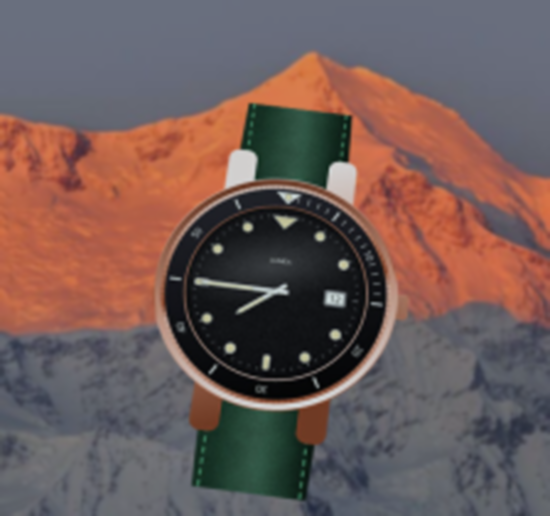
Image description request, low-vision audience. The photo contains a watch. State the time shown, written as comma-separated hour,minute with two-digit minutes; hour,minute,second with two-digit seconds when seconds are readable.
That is 7,45
